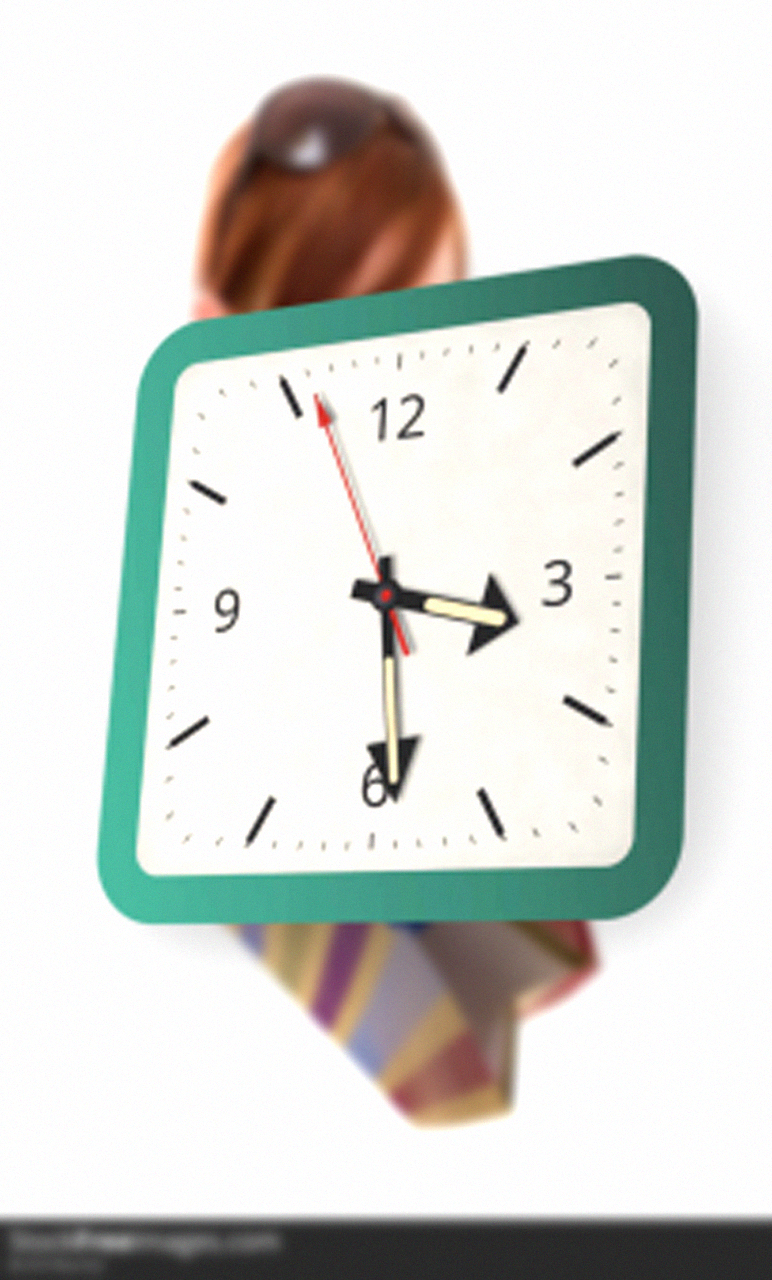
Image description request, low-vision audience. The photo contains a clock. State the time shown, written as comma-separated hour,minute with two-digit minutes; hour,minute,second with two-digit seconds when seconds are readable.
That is 3,28,56
